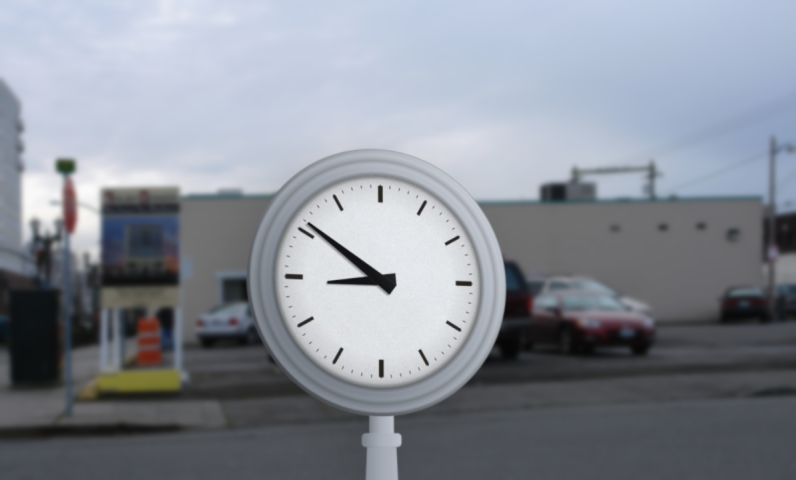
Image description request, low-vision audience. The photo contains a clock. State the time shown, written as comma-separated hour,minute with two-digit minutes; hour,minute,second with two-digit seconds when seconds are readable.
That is 8,51
